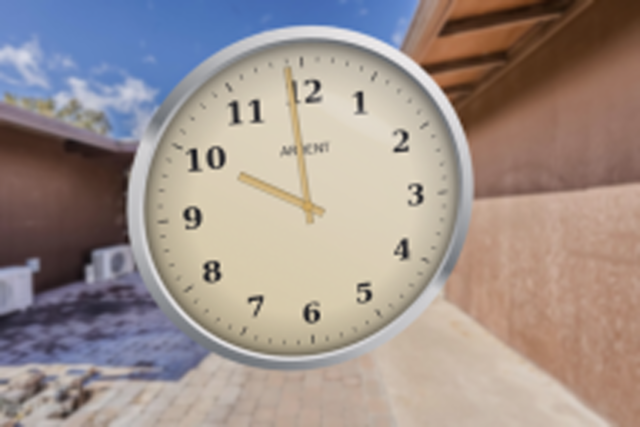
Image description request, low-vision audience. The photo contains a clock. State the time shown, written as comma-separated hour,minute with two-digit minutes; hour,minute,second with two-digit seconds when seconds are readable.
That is 9,59
